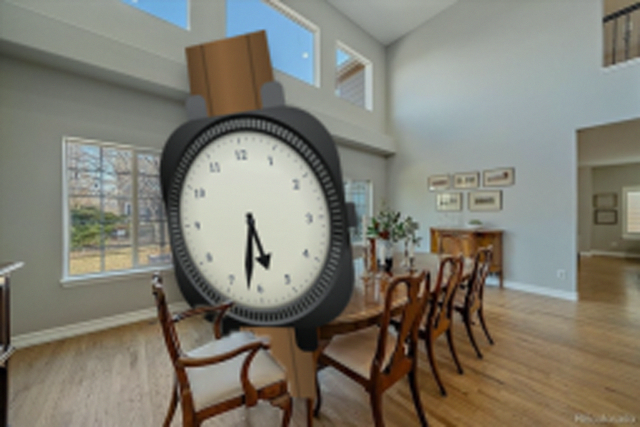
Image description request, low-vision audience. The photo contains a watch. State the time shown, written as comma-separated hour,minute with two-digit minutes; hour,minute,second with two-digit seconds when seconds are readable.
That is 5,32
